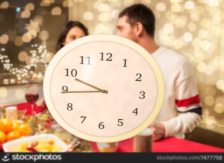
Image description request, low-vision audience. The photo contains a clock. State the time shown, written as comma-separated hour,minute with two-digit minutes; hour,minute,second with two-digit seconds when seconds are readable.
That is 9,44
